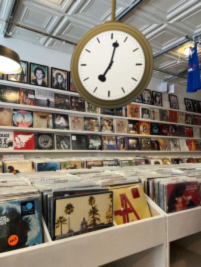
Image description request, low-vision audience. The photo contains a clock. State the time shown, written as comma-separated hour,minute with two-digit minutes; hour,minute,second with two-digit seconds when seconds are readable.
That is 7,02
